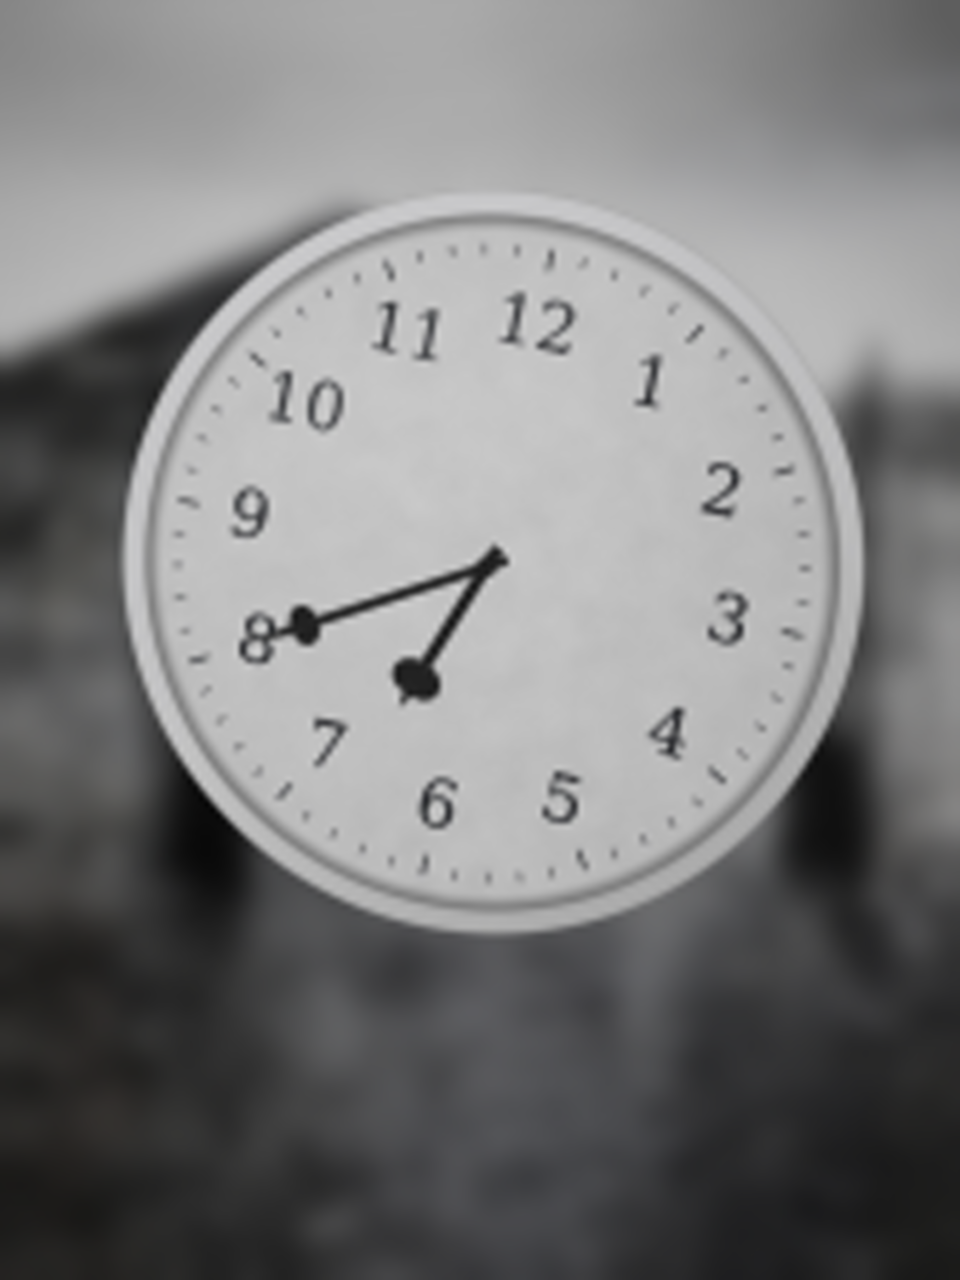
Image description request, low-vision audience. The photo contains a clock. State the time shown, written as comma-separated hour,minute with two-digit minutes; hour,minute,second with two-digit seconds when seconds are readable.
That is 6,40
